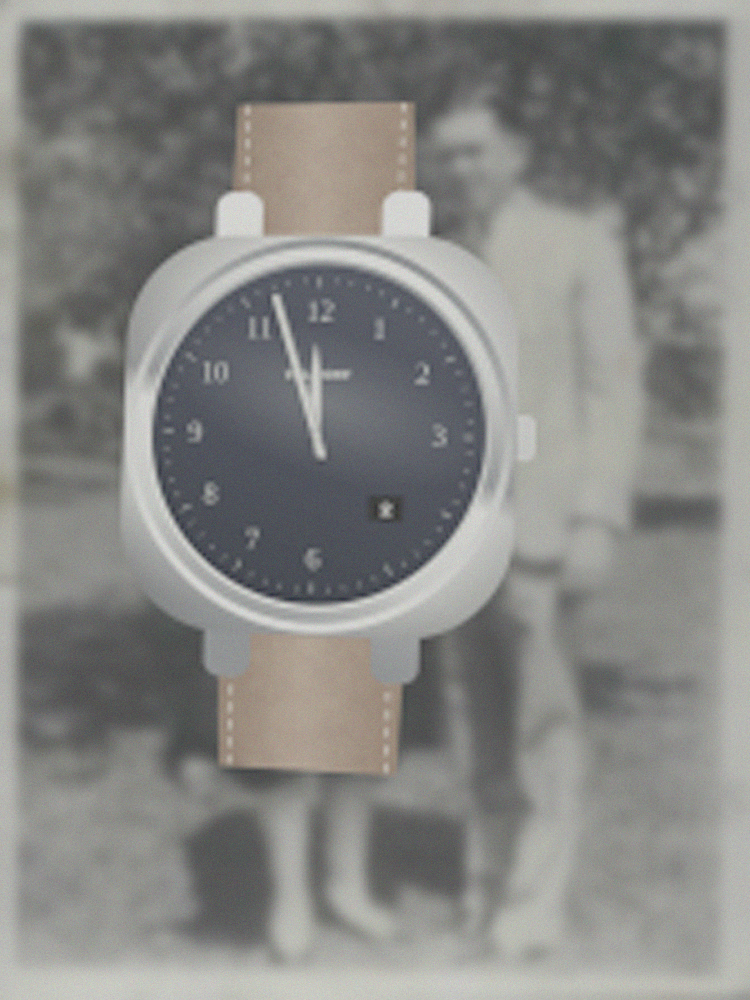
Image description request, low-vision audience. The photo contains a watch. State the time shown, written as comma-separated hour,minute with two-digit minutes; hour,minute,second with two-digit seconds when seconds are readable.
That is 11,57
